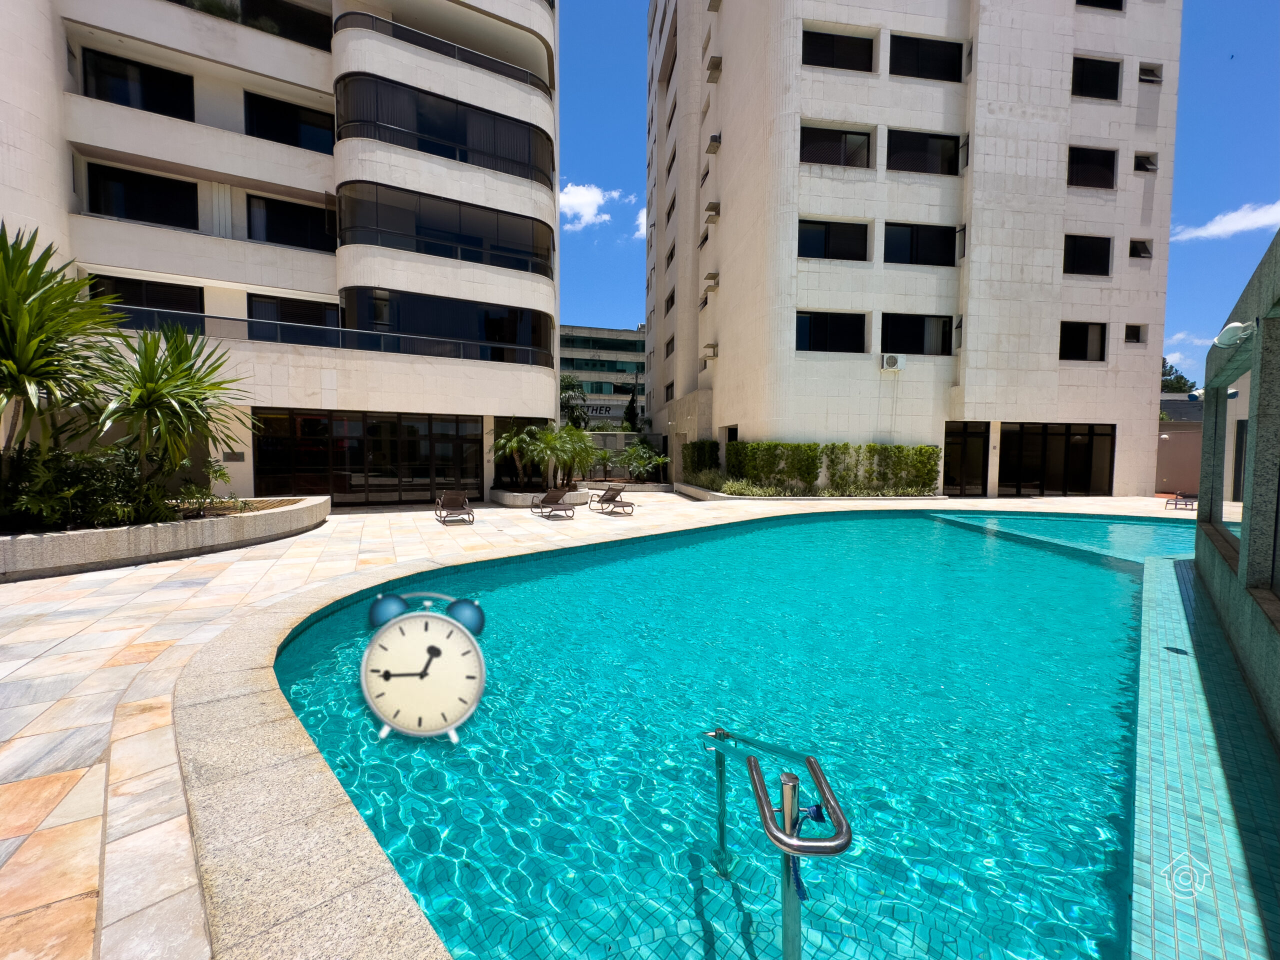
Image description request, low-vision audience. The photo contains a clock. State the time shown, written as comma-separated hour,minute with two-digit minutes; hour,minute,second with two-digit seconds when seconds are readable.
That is 12,44
